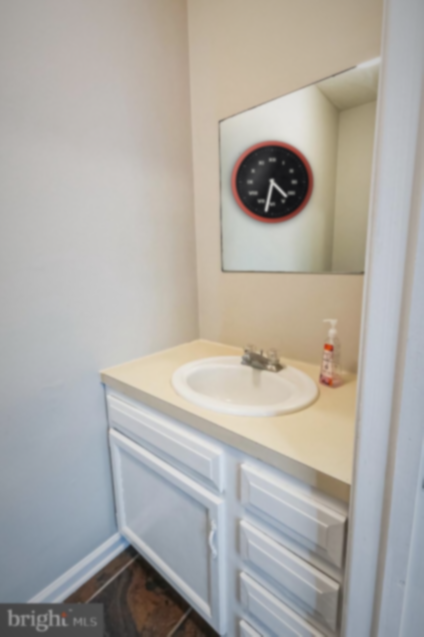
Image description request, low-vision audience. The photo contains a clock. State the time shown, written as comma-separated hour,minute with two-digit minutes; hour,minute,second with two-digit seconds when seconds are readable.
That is 4,32
